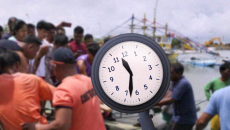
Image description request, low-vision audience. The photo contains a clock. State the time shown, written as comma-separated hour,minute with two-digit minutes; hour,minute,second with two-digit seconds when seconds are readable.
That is 11,33
